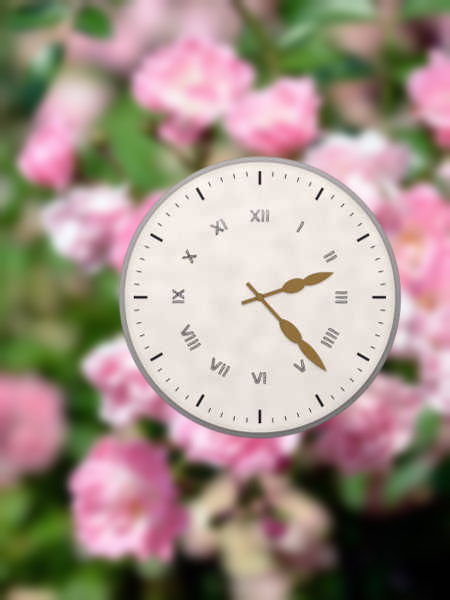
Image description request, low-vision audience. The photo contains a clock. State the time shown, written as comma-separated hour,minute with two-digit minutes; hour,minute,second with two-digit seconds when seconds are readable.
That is 2,23
